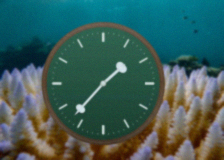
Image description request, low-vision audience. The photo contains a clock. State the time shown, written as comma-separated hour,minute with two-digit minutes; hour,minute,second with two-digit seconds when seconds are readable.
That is 1,37
